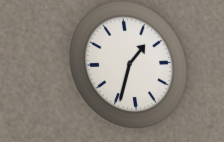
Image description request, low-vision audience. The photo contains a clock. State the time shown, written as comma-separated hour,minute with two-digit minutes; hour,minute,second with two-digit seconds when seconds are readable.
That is 1,34
